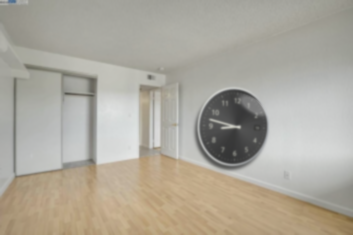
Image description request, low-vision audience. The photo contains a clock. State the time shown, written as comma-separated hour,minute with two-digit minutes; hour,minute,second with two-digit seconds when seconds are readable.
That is 8,47
